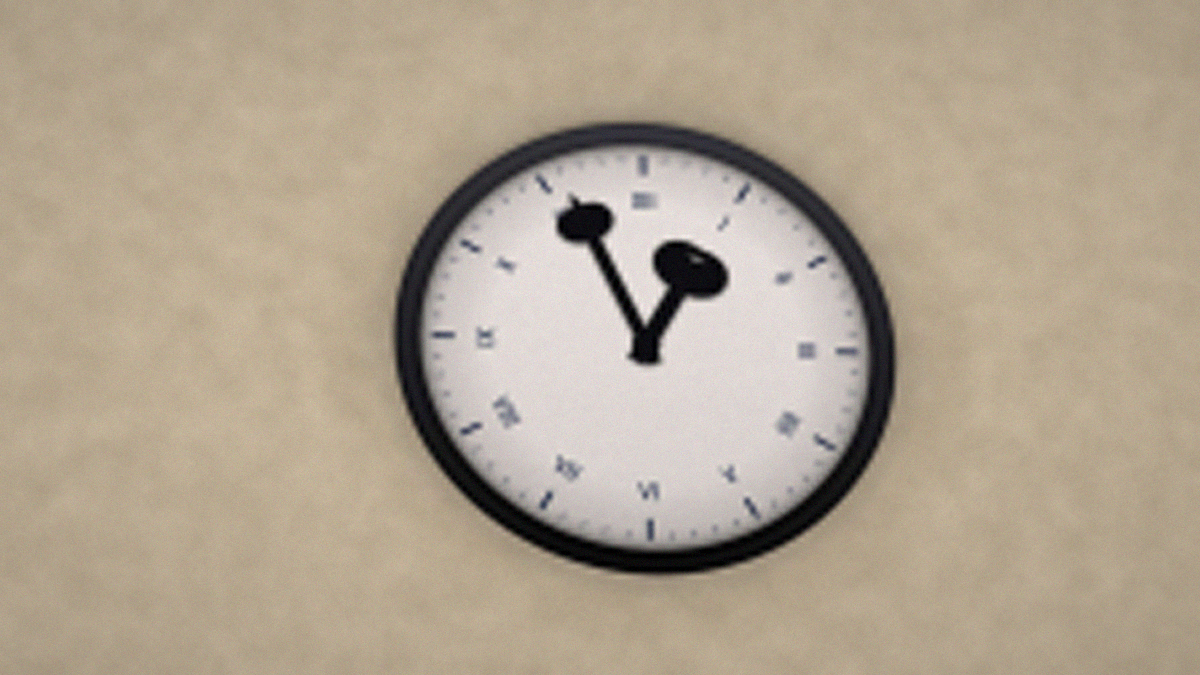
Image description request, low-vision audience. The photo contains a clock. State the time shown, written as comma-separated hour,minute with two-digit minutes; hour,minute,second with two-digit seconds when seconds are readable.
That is 12,56
